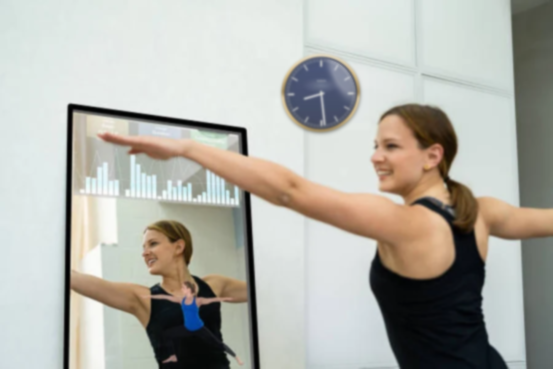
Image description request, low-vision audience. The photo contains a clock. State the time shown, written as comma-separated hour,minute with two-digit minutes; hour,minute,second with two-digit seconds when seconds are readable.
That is 8,29
